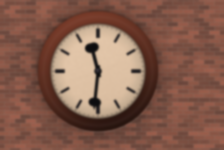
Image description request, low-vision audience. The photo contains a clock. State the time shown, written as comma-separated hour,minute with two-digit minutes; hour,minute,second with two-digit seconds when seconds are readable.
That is 11,31
